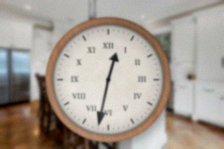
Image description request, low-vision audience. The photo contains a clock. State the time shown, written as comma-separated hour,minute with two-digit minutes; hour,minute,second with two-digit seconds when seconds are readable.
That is 12,32
